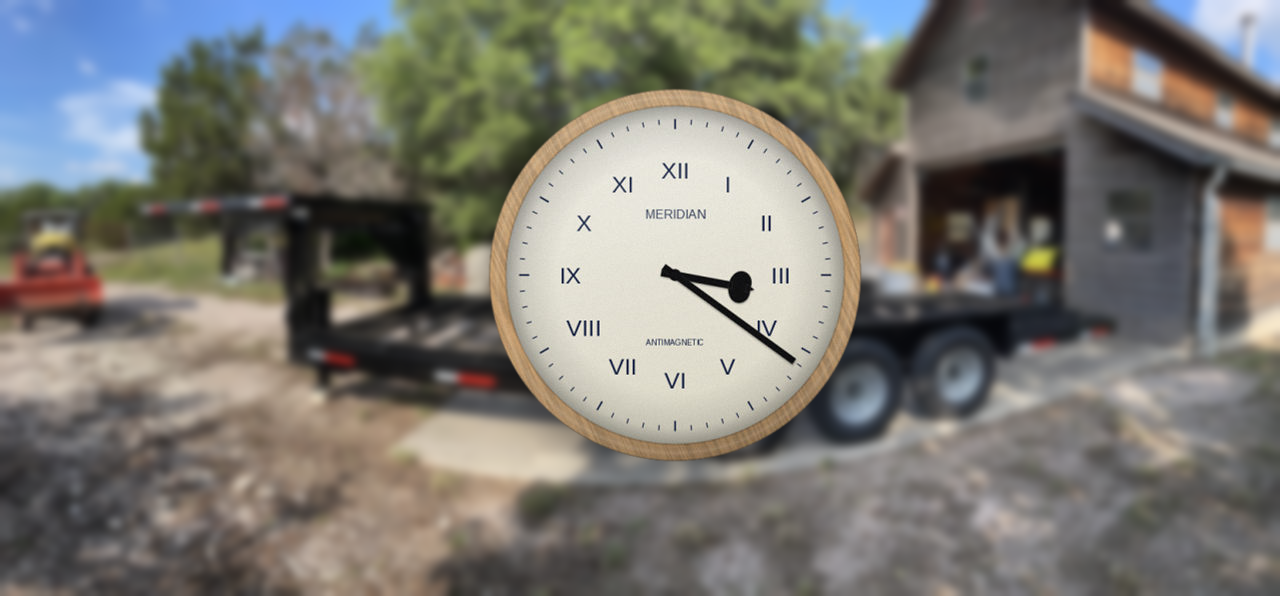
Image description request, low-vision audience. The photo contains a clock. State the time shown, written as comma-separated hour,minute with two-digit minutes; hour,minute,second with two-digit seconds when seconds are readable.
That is 3,21
